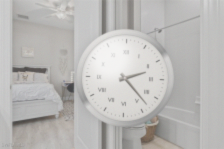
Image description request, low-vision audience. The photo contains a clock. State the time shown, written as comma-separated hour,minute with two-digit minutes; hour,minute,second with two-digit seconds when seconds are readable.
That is 2,23
